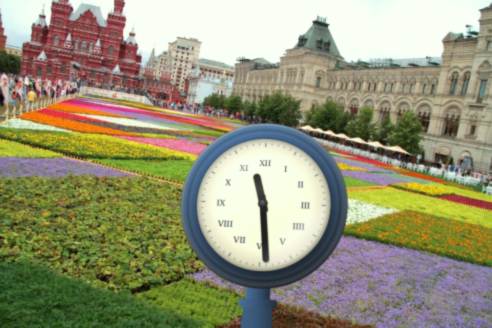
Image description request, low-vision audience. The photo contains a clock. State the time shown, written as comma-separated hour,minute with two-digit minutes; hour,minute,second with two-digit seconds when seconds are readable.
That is 11,29
